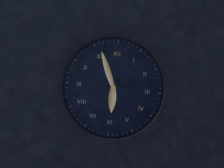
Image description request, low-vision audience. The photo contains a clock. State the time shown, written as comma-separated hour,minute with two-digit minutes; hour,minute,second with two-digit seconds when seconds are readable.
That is 5,56
